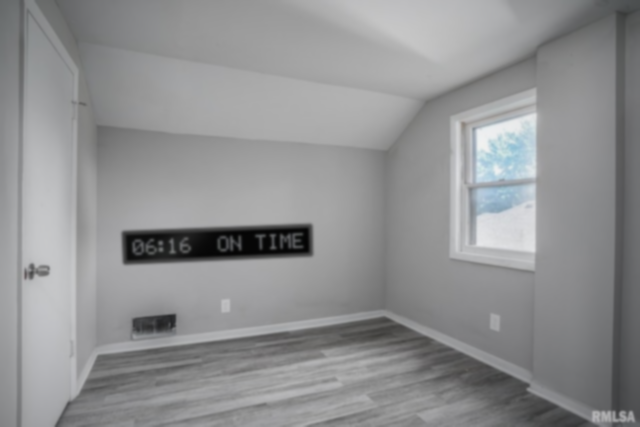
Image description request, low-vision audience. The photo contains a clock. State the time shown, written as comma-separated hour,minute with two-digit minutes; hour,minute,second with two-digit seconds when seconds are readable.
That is 6,16
